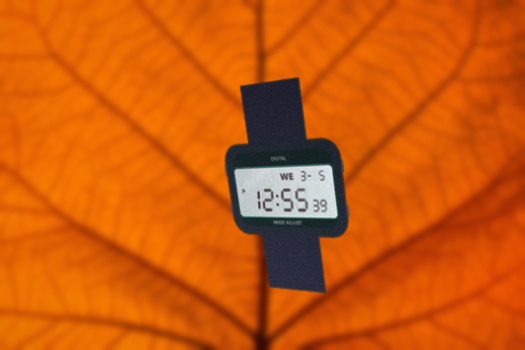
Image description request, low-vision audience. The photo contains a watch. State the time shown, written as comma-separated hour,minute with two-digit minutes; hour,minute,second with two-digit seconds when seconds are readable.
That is 12,55,39
